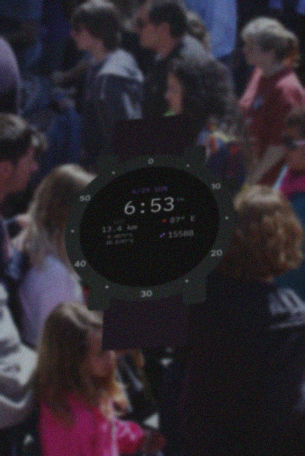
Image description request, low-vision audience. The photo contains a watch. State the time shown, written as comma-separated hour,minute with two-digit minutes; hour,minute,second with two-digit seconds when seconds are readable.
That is 6,53
